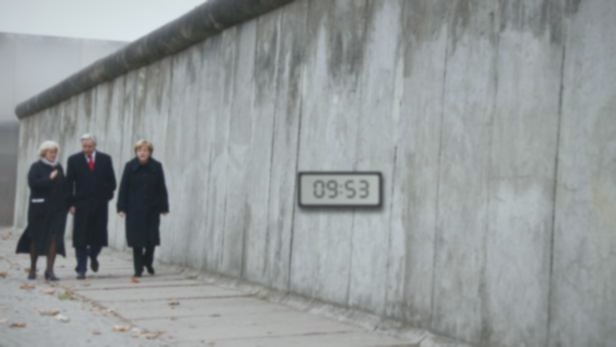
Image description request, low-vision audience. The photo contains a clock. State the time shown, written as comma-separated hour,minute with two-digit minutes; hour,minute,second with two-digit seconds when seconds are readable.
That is 9,53
